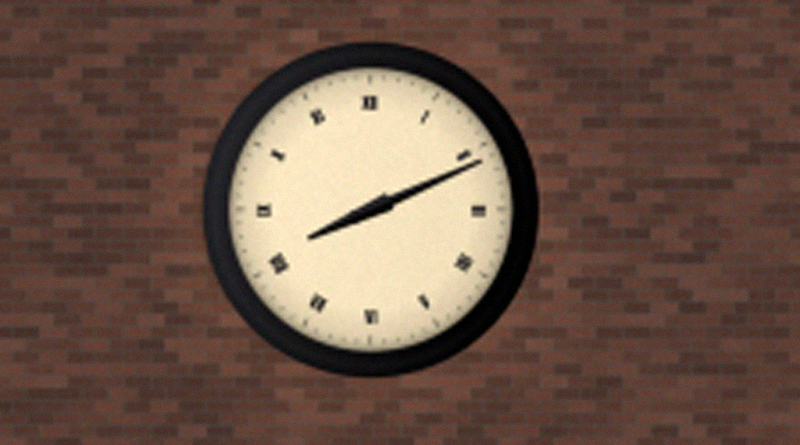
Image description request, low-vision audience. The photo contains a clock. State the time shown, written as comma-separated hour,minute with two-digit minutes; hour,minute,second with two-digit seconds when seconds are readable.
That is 8,11
